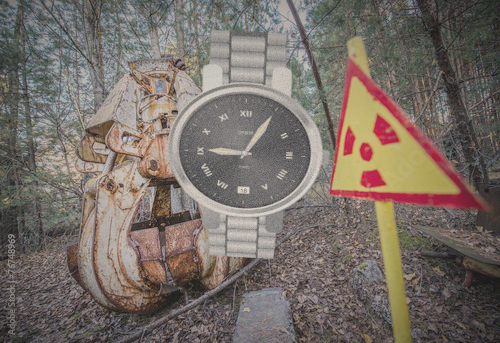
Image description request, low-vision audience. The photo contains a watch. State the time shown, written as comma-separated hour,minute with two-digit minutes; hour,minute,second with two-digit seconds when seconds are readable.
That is 9,05
